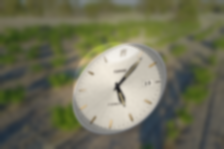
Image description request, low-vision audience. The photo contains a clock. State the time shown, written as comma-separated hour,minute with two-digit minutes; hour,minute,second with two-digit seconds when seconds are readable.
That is 5,06
